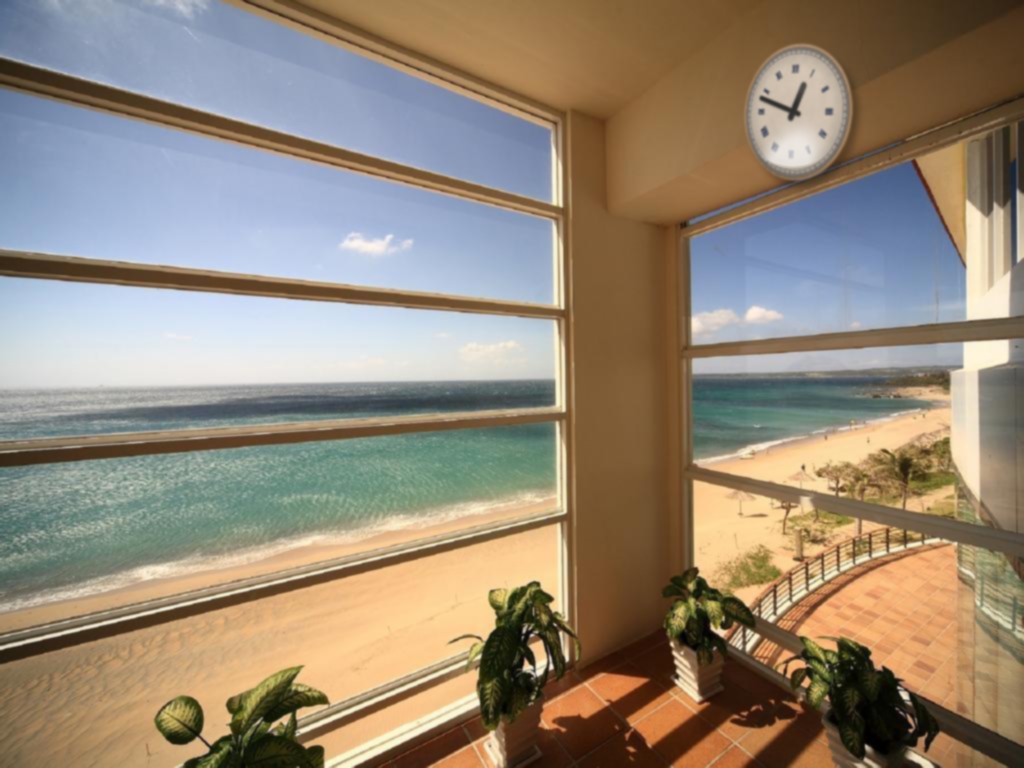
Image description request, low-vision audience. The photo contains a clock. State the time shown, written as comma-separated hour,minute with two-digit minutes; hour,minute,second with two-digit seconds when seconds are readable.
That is 12,48
